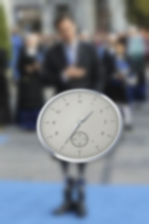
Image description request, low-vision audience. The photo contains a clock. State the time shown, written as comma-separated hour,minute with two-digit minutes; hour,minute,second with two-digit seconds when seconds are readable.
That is 1,35
